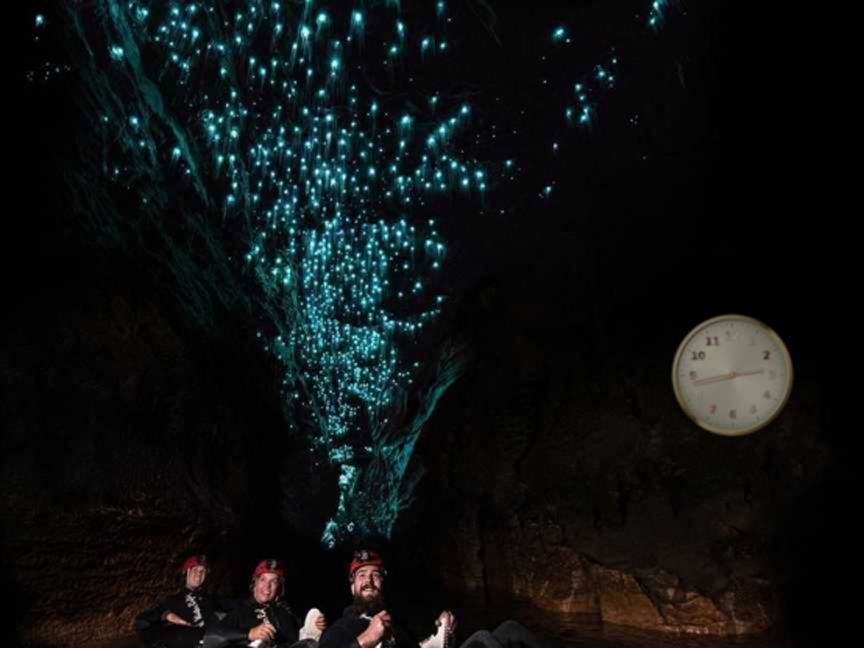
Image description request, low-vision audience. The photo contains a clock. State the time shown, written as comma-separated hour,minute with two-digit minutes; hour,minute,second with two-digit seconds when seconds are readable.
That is 2,43
